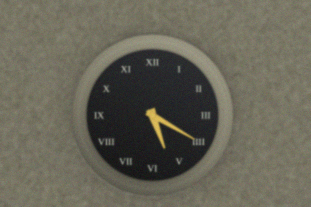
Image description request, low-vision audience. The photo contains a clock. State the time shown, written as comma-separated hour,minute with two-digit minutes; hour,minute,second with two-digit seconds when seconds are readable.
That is 5,20
